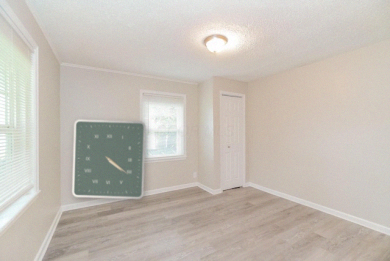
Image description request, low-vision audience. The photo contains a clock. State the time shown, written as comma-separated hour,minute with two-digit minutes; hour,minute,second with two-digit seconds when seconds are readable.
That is 4,21
